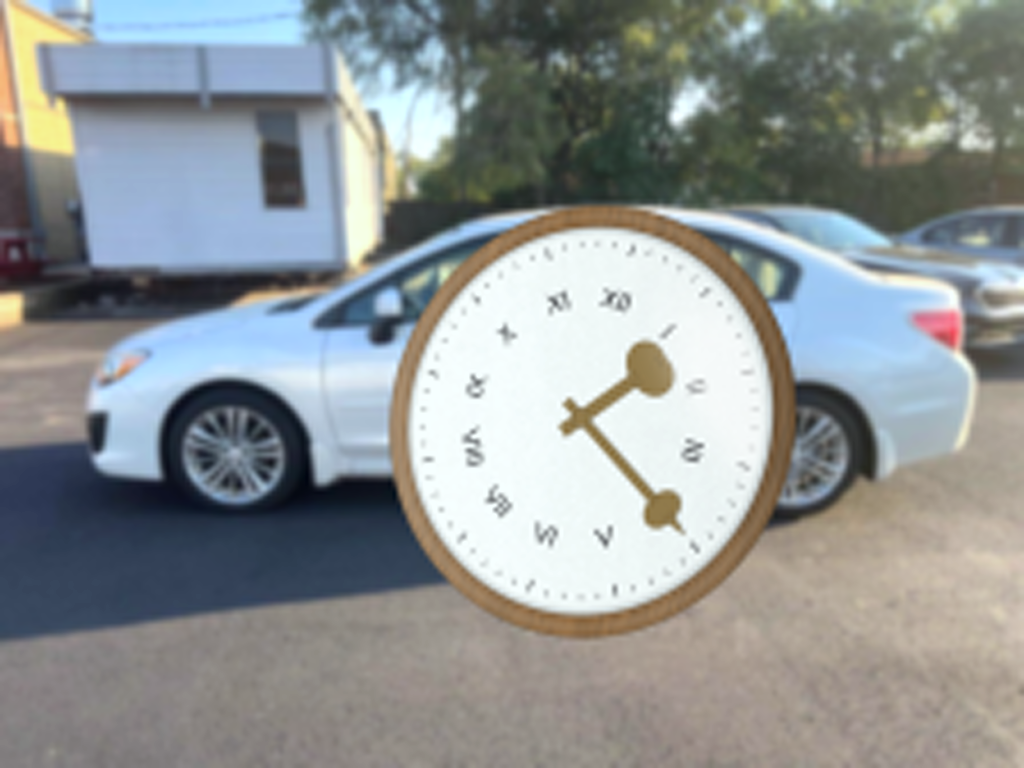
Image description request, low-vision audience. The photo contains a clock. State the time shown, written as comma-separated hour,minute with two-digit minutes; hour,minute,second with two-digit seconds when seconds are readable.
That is 1,20
